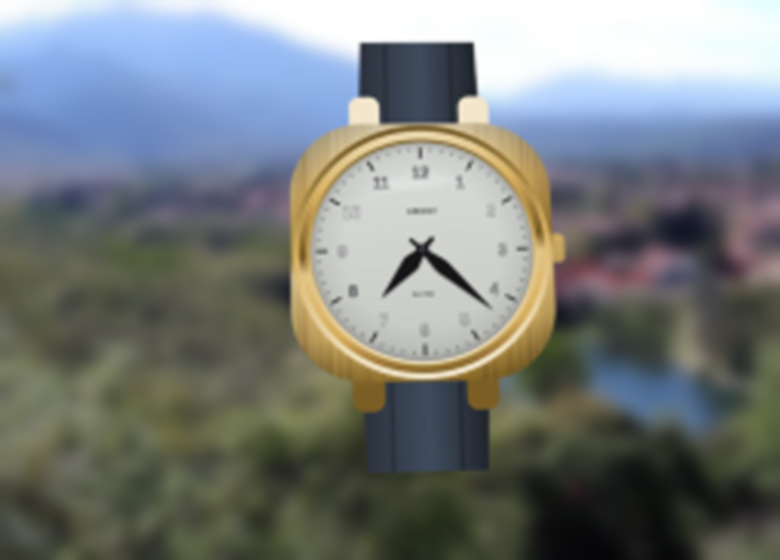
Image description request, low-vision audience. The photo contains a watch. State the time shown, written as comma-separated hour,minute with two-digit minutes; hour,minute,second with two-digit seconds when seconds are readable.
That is 7,22
